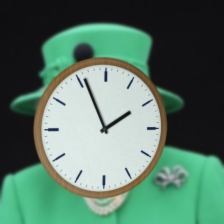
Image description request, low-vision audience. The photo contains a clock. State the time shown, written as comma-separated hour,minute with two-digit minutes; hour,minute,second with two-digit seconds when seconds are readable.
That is 1,56
